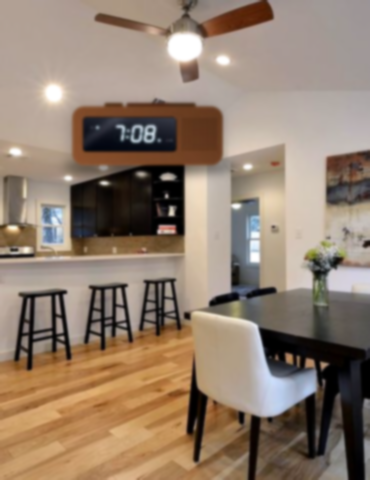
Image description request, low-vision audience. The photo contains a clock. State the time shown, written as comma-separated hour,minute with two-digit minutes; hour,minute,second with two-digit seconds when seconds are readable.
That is 7,08
